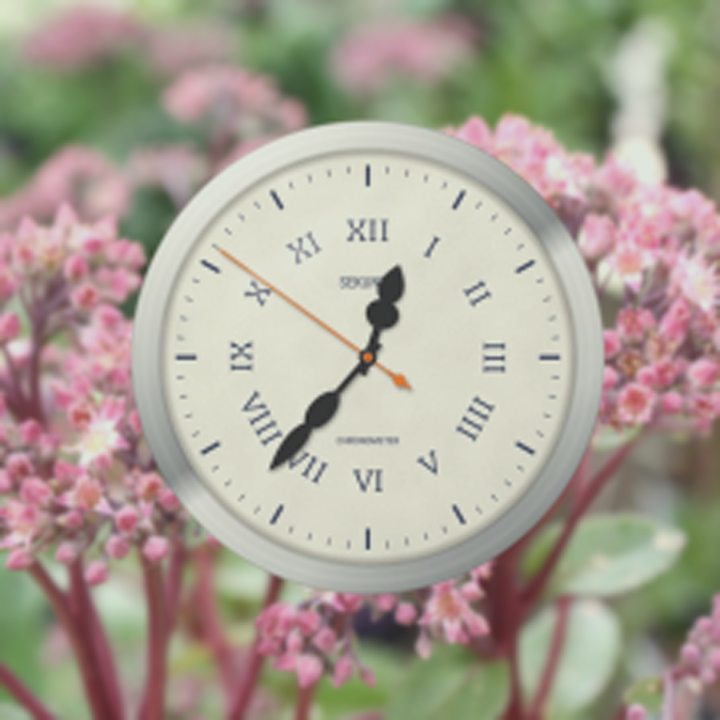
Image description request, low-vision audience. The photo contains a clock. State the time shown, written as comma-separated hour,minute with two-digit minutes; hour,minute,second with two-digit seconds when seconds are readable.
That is 12,36,51
